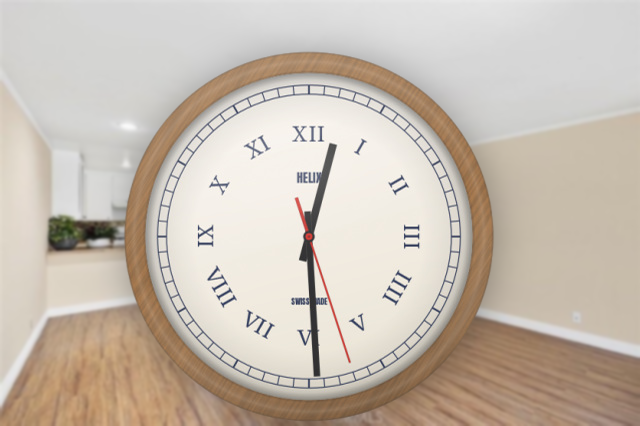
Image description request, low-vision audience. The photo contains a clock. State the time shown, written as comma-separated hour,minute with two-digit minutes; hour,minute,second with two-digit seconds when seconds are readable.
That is 12,29,27
